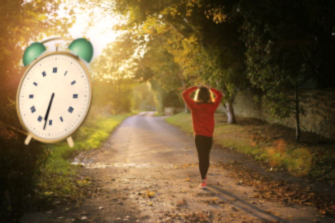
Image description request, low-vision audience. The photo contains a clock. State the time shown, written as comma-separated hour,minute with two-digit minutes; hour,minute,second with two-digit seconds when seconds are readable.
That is 6,32
